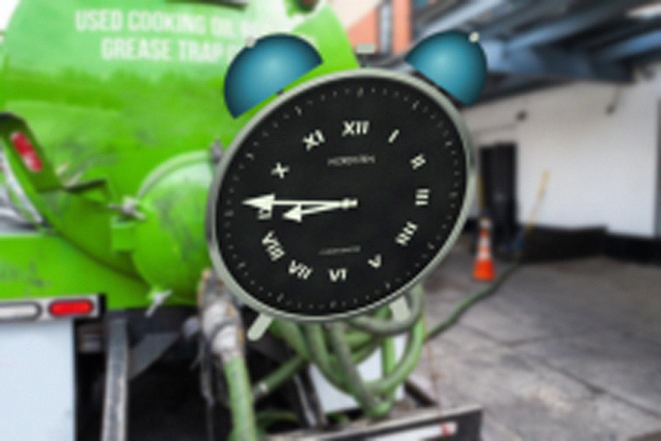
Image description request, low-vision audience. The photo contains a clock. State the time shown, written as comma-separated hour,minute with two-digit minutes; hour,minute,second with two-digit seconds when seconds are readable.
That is 8,46
